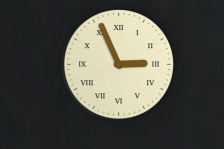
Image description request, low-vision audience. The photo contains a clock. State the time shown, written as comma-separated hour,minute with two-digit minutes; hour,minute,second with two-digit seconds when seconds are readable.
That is 2,56
